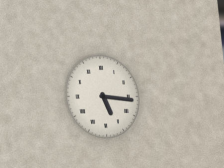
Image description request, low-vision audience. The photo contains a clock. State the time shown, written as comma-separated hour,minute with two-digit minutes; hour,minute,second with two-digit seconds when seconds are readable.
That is 5,16
